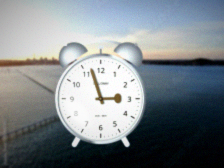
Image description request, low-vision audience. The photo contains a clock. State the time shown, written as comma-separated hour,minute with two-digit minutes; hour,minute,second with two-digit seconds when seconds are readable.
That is 2,57
